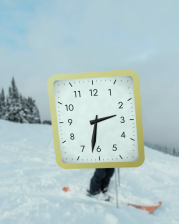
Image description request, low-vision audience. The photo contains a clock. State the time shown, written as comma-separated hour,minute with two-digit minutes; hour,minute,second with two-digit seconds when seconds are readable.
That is 2,32
